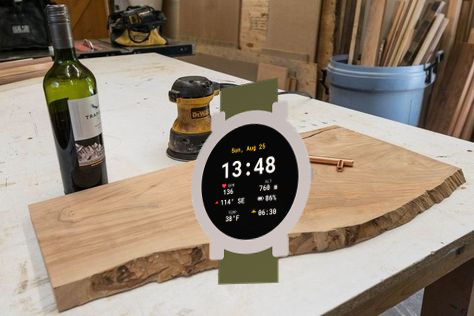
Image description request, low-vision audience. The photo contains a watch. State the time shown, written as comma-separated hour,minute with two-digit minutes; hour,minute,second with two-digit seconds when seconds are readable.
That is 13,48
